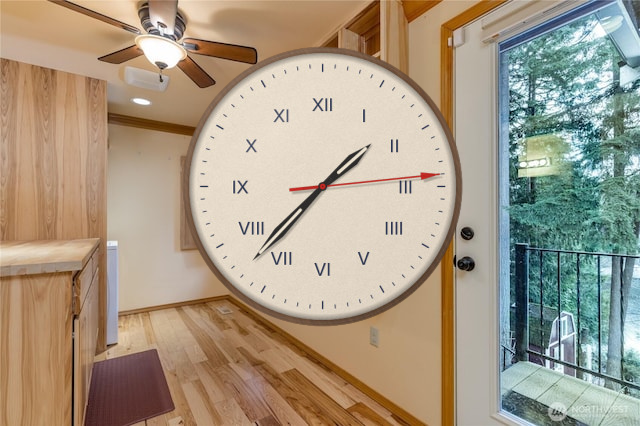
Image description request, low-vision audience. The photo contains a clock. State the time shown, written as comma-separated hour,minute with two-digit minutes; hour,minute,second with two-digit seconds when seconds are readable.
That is 1,37,14
